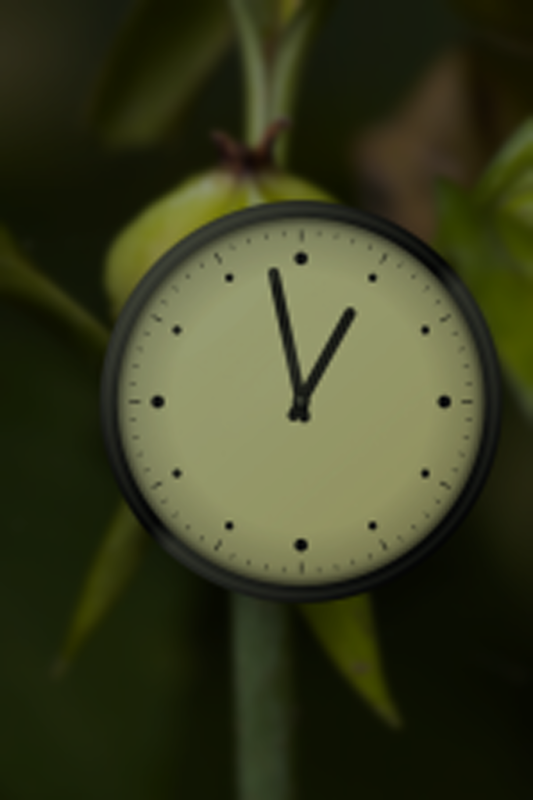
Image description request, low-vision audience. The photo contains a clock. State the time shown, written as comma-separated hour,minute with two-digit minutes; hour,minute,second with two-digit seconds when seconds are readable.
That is 12,58
